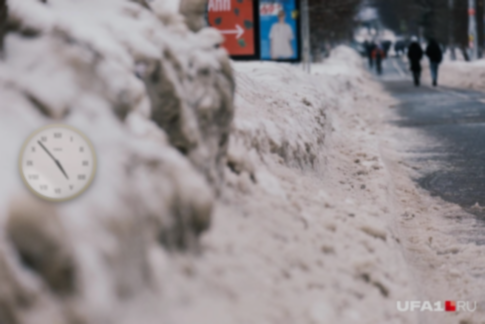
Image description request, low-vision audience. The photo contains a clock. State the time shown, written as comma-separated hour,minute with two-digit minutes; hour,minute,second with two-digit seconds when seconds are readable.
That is 4,53
